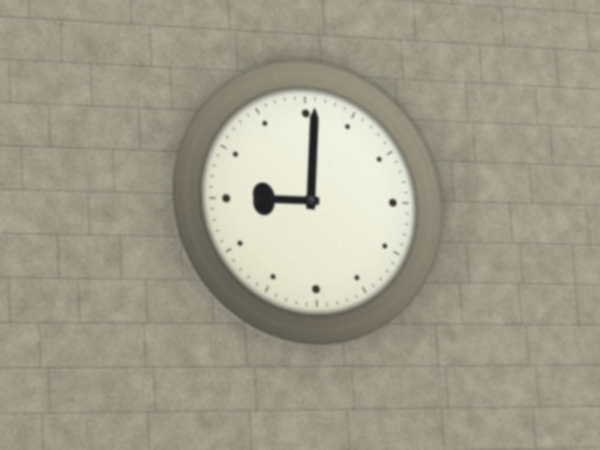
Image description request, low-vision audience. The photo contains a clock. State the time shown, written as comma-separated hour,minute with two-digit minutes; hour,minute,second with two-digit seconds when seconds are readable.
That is 9,01
